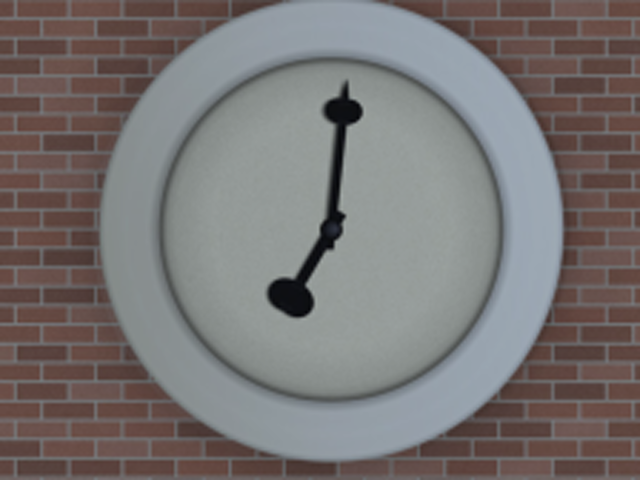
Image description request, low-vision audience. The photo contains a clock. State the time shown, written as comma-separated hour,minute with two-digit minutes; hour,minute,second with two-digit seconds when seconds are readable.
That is 7,01
